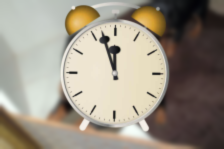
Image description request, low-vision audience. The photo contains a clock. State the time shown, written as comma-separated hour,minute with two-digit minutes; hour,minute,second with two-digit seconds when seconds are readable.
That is 11,57
